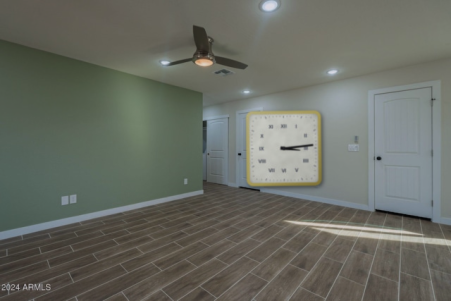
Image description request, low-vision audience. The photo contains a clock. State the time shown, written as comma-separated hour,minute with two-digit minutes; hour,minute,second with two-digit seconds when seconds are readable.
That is 3,14
